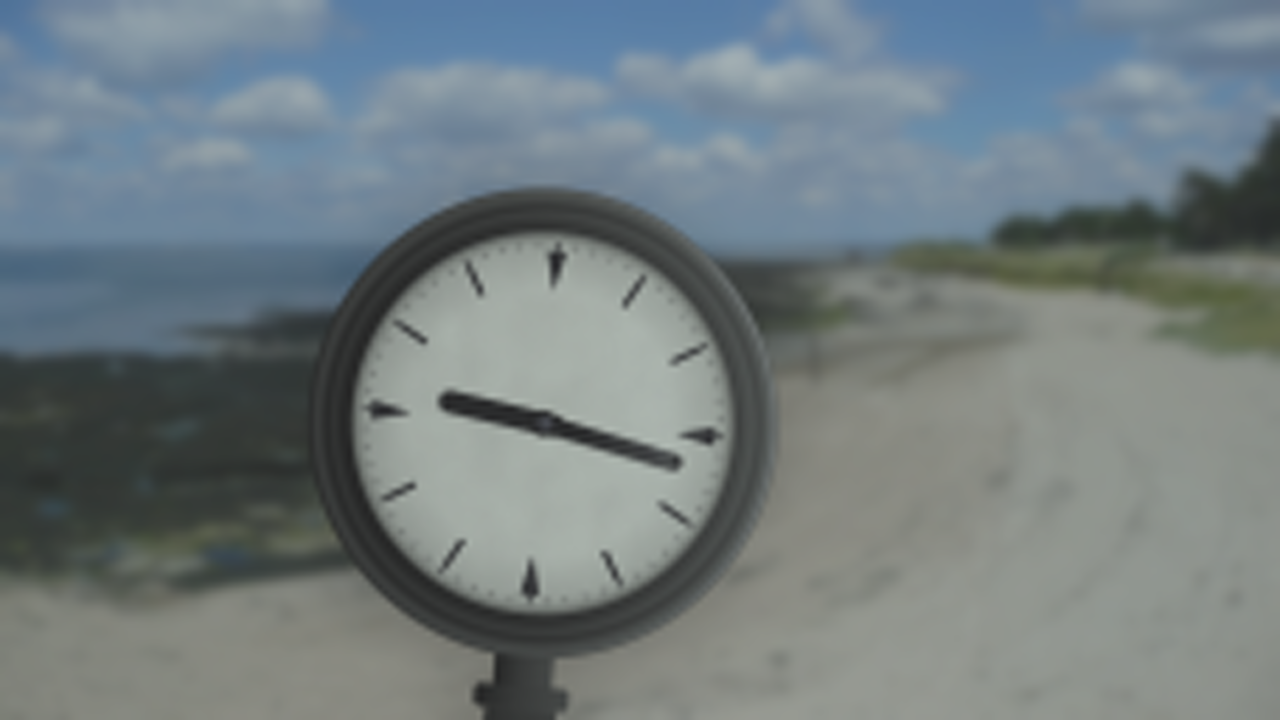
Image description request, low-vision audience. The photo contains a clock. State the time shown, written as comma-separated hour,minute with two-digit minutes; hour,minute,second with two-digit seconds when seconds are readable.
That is 9,17
